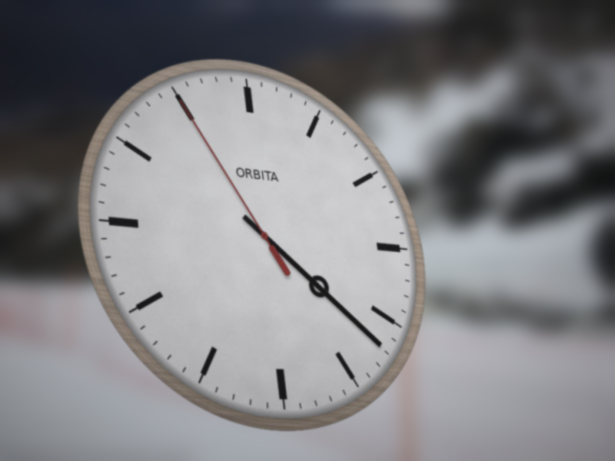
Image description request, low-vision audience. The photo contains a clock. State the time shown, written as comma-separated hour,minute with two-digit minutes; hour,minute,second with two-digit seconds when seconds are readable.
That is 4,21,55
